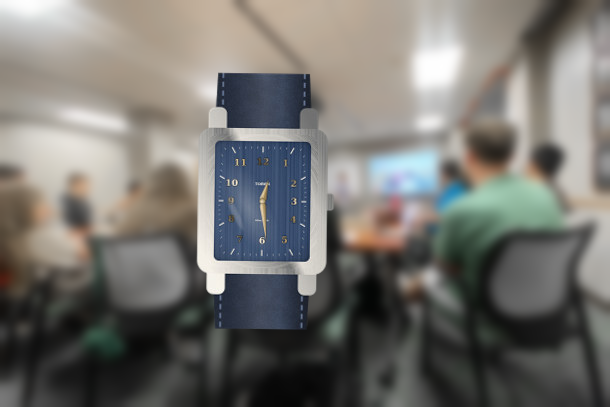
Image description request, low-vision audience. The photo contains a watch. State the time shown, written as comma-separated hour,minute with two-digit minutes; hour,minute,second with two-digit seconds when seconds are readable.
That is 12,29
